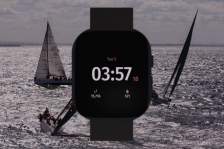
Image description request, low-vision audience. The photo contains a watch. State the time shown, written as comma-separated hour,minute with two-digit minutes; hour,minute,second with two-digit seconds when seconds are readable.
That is 3,57
